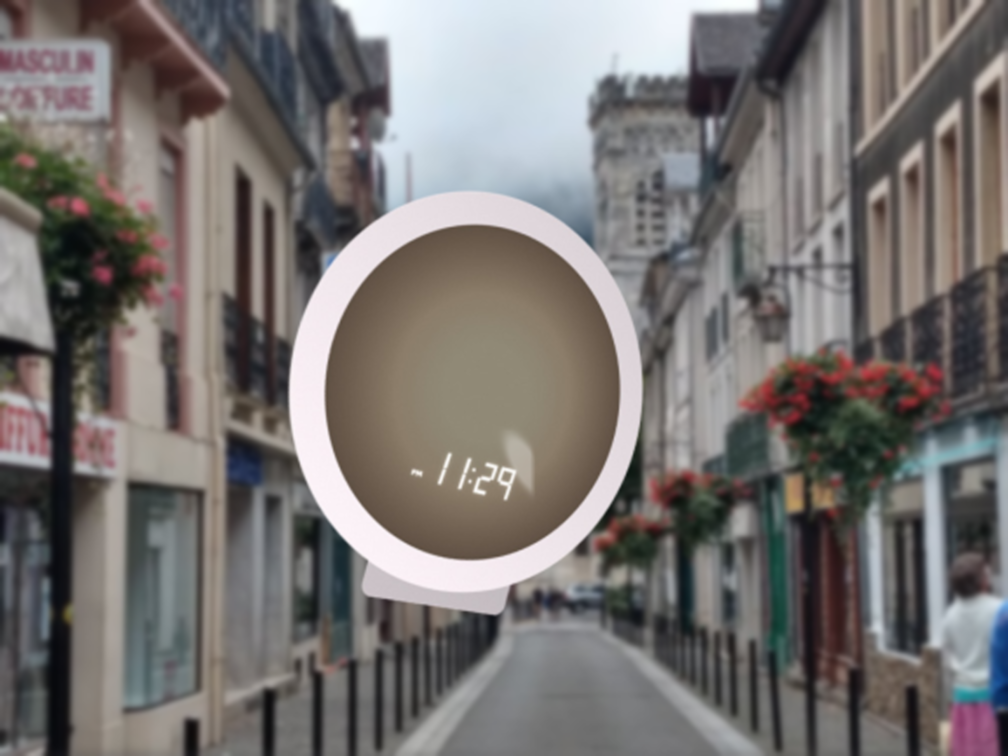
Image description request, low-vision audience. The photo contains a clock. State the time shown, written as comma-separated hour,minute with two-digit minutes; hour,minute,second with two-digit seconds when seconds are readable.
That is 11,29
